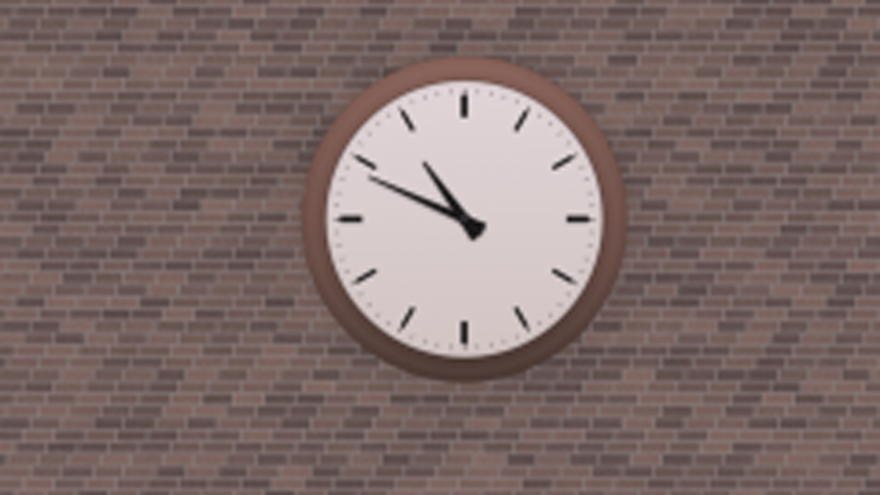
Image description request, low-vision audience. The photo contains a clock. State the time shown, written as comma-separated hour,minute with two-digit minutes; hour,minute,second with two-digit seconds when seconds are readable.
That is 10,49
